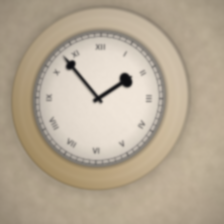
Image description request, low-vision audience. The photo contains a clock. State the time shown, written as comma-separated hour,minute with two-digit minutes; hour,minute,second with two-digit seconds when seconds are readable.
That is 1,53
